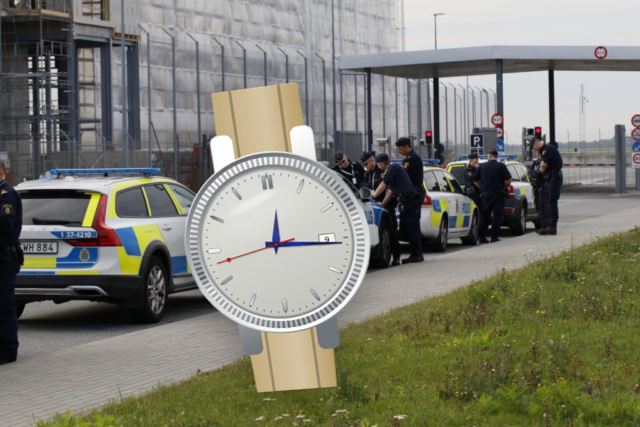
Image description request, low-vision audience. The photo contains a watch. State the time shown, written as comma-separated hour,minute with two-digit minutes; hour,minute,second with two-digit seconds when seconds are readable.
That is 12,15,43
